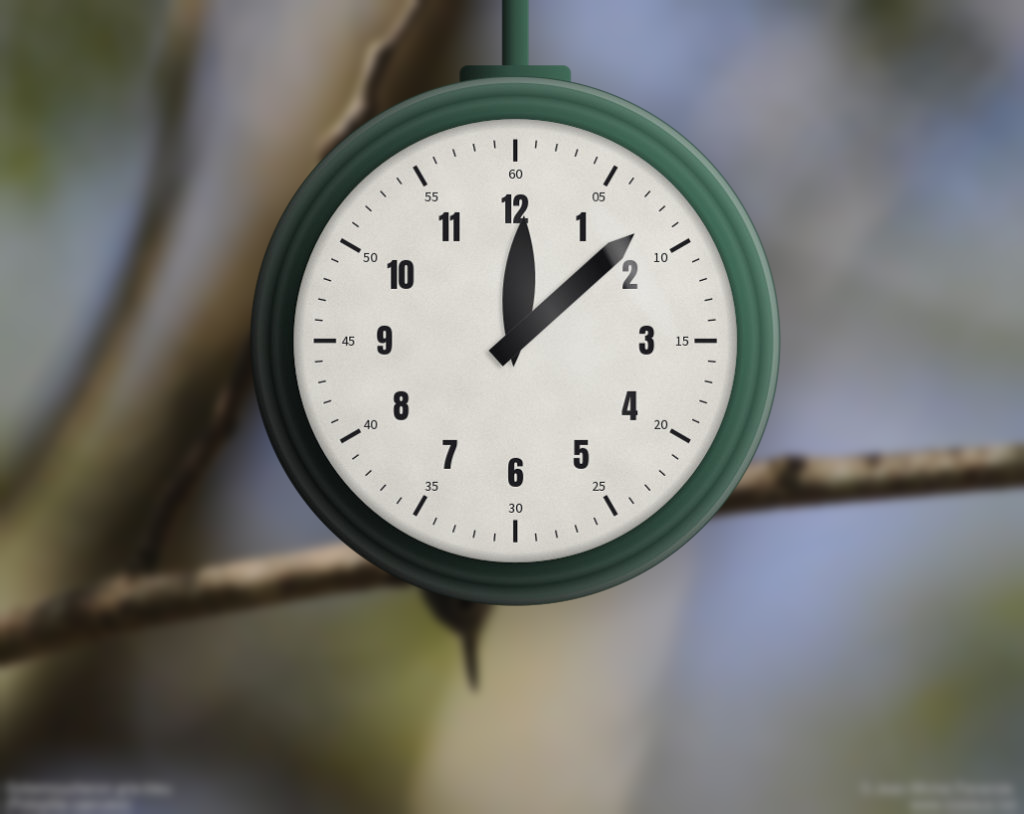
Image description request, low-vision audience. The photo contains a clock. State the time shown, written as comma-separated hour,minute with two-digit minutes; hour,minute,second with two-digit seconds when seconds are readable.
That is 12,08
